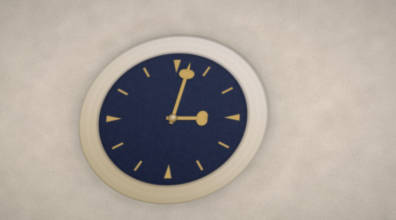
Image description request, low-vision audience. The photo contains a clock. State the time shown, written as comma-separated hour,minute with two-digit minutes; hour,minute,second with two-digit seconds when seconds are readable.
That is 3,02
